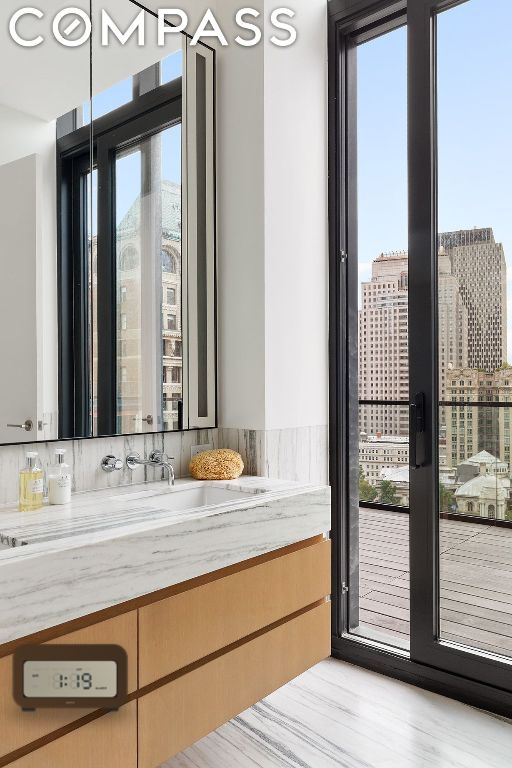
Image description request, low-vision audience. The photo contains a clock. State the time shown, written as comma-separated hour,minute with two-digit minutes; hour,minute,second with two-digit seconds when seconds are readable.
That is 1,19
